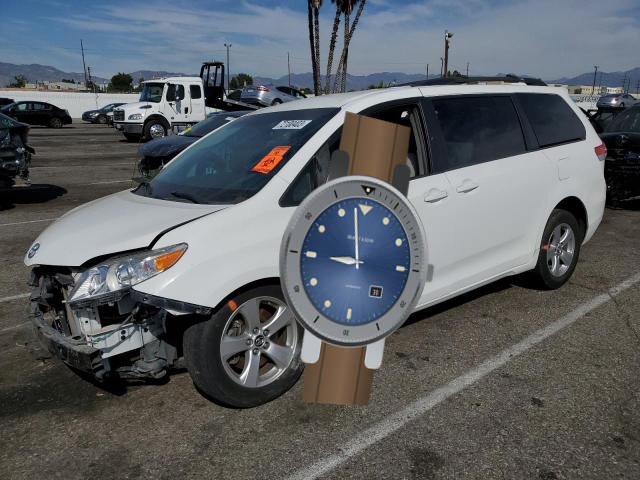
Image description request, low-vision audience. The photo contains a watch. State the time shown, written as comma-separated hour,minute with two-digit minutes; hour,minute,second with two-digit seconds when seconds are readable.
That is 8,58
